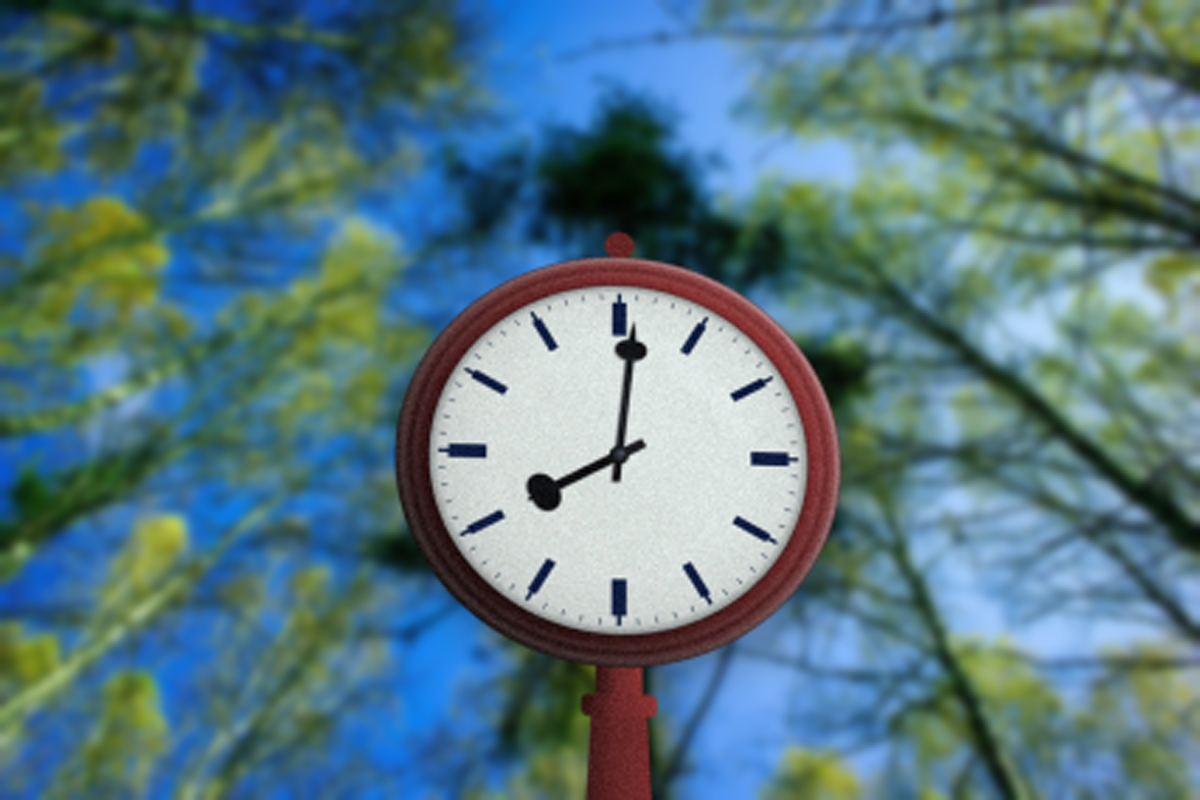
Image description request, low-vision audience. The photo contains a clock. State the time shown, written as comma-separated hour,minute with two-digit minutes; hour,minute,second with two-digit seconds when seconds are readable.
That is 8,01
